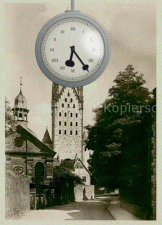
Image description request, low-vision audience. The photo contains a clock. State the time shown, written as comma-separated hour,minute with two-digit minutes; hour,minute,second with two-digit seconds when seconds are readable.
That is 6,24
